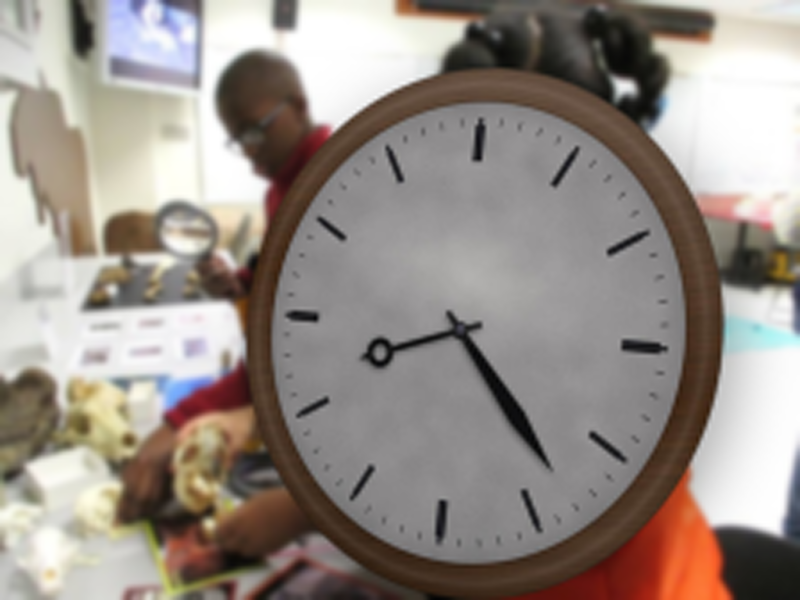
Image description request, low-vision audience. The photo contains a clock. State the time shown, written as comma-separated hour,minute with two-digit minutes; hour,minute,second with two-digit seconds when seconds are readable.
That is 8,23
